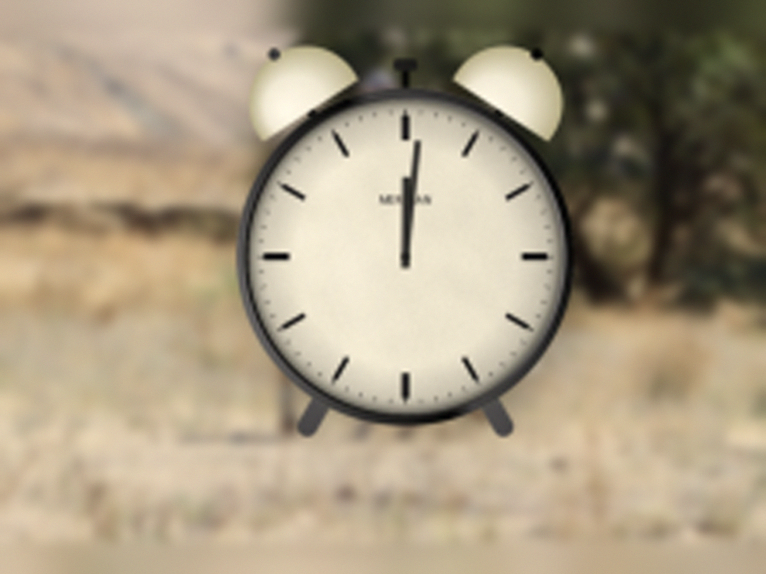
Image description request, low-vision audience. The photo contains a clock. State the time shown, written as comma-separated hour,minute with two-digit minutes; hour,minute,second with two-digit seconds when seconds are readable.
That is 12,01
